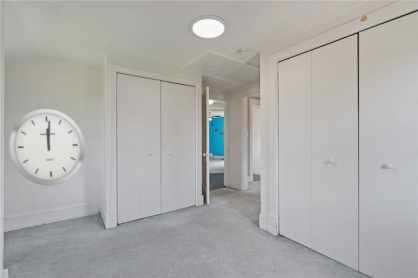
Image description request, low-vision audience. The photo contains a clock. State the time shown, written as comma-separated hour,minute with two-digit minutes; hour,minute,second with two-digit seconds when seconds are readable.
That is 12,01
